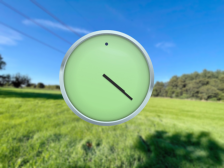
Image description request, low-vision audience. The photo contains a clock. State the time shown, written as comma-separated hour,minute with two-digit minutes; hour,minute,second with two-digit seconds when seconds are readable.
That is 4,22
